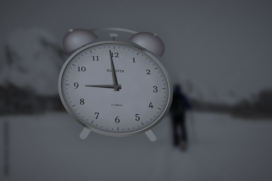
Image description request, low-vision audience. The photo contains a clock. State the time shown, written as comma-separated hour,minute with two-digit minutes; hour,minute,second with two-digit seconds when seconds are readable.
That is 8,59
